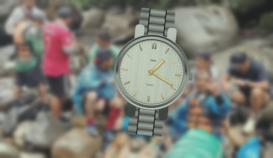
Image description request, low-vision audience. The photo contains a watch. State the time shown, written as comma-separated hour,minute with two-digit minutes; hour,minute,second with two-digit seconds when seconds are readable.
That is 1,19
